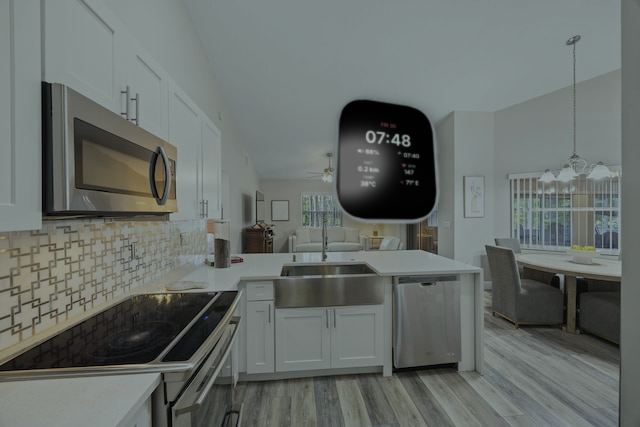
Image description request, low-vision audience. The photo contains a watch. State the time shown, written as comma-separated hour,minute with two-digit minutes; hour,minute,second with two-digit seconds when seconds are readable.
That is 7,48
